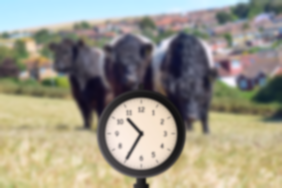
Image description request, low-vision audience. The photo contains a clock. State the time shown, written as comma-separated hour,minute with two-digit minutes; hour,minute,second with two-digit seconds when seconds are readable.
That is 10,35
